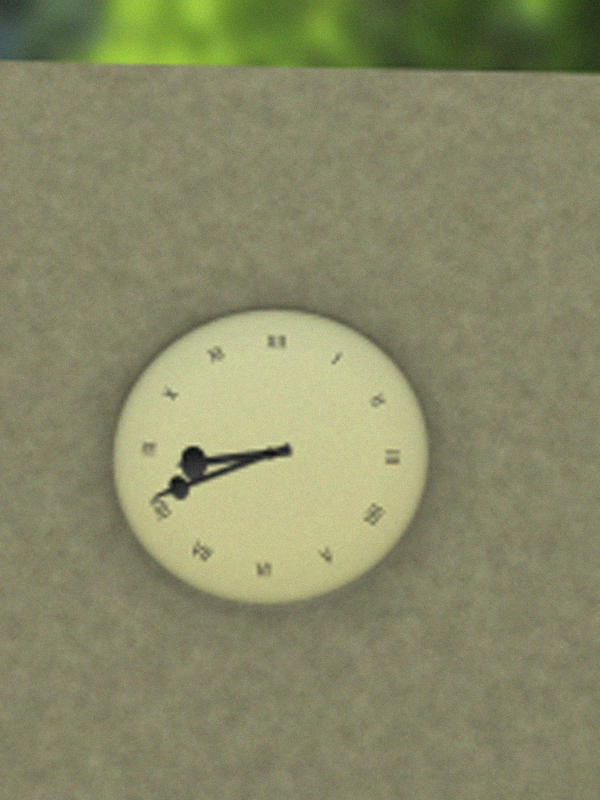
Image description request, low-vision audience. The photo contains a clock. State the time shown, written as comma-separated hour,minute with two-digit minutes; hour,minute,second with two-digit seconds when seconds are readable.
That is 8,41
